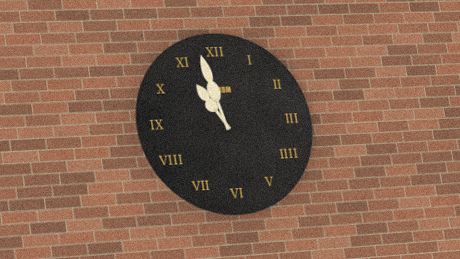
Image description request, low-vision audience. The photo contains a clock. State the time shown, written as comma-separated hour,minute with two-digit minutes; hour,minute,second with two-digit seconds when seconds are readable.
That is 10,58
